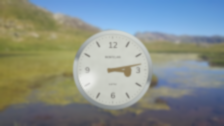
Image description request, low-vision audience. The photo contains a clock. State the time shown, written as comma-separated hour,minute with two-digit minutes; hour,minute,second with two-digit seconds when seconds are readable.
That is 3,13
